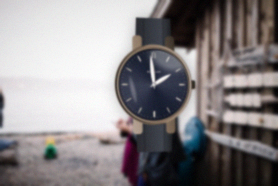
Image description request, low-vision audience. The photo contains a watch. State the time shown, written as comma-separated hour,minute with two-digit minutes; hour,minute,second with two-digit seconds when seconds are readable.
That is 1,59
